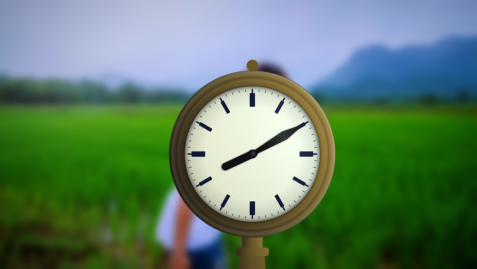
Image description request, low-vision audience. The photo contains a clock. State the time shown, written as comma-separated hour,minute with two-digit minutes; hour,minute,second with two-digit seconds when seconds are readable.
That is 8,10
